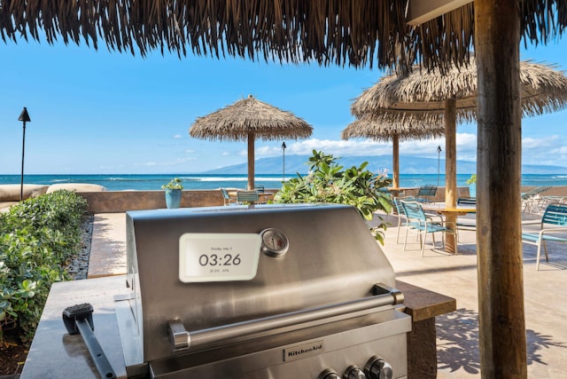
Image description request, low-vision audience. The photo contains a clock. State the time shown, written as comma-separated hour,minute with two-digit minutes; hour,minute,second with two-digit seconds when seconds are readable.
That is 3,26
